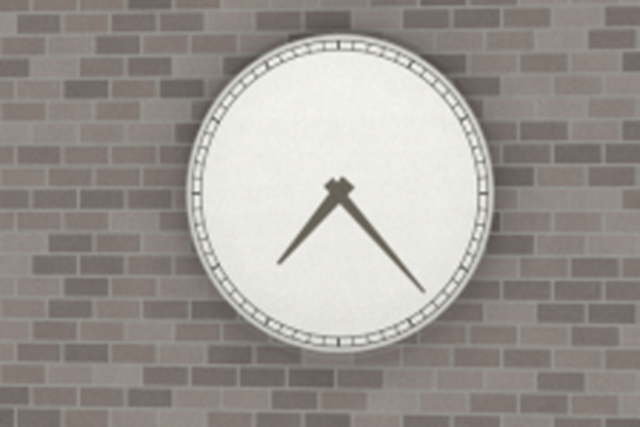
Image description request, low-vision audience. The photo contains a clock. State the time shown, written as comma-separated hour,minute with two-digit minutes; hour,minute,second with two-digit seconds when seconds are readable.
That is 7,23
